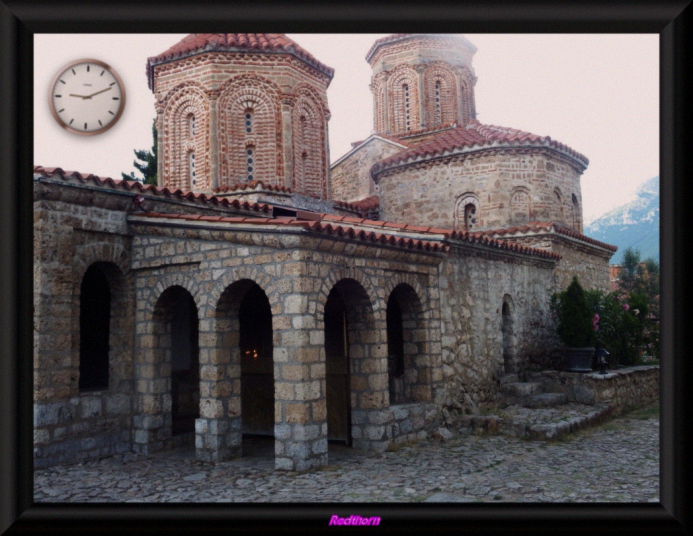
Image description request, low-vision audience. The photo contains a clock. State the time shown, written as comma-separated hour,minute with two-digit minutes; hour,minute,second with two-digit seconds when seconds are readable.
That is 9,11
